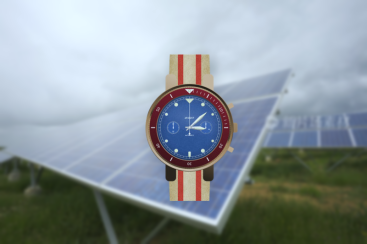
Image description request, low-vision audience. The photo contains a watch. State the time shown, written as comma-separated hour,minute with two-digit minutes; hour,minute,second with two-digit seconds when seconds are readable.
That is 3,08
